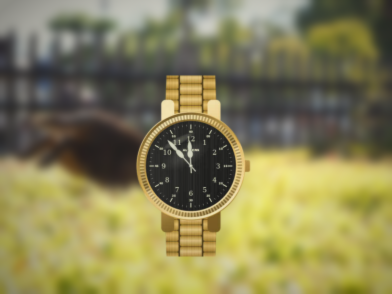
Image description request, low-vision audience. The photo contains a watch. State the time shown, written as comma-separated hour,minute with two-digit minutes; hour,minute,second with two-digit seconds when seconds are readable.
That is 11,53
